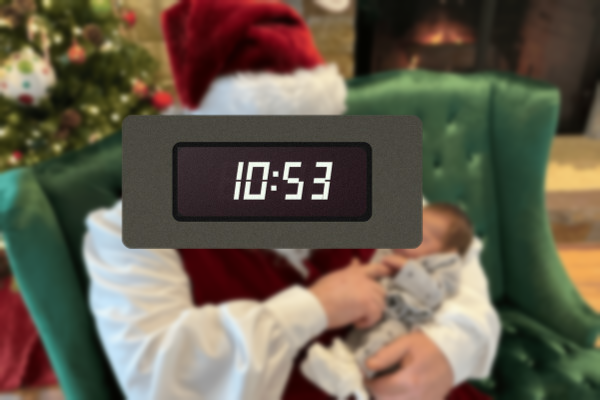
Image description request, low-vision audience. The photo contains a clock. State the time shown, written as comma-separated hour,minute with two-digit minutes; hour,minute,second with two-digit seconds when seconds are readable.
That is 10,53
